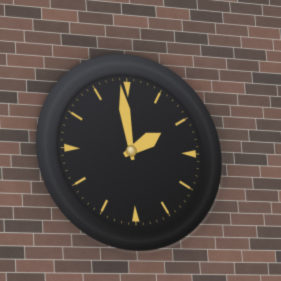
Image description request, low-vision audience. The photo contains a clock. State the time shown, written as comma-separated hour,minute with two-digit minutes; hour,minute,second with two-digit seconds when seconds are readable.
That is 1,59
